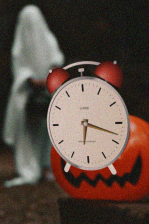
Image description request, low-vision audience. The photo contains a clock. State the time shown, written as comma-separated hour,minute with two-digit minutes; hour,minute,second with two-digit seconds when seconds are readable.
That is 6,18
